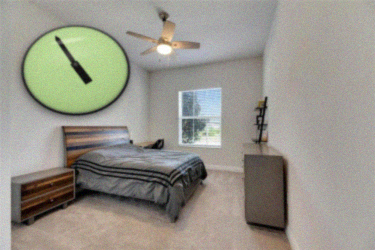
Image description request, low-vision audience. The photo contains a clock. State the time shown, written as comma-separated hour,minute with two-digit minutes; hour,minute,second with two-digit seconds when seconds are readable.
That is 4,55
